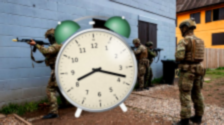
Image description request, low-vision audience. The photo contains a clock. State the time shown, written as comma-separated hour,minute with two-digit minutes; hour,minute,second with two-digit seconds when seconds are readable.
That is 8,18
